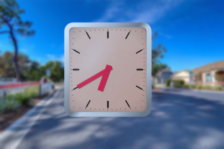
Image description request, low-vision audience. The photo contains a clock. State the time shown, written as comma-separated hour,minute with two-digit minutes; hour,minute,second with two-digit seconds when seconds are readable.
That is 6,40
